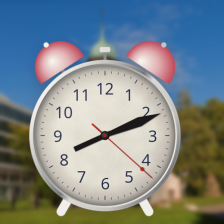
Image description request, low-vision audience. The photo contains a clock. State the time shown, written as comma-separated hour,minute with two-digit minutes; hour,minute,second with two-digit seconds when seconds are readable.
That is 8,11,22
